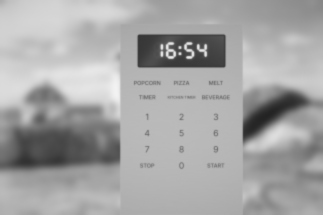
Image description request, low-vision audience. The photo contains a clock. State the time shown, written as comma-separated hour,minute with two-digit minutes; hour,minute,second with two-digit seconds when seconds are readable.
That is 16,54
